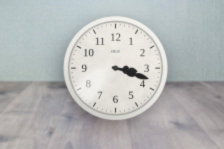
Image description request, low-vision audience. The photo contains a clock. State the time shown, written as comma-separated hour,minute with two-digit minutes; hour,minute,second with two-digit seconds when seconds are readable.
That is 3,18
